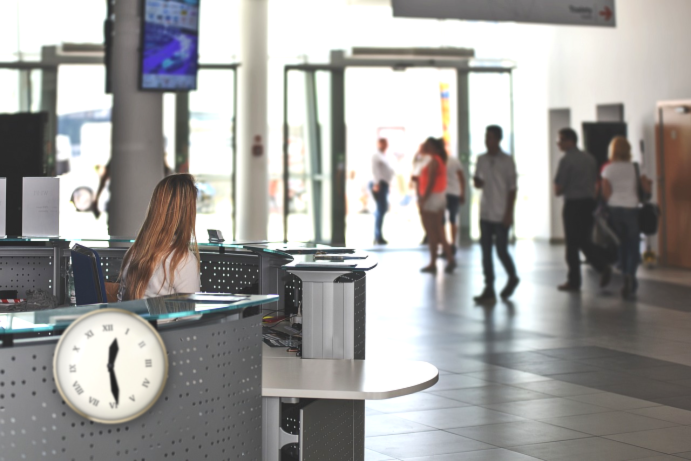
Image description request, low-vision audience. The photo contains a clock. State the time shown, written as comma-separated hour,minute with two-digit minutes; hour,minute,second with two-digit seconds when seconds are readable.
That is 12,29
